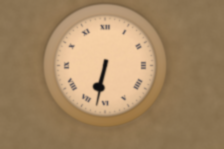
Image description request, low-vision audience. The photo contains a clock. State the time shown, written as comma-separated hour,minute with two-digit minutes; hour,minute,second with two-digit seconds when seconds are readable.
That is 6,32
